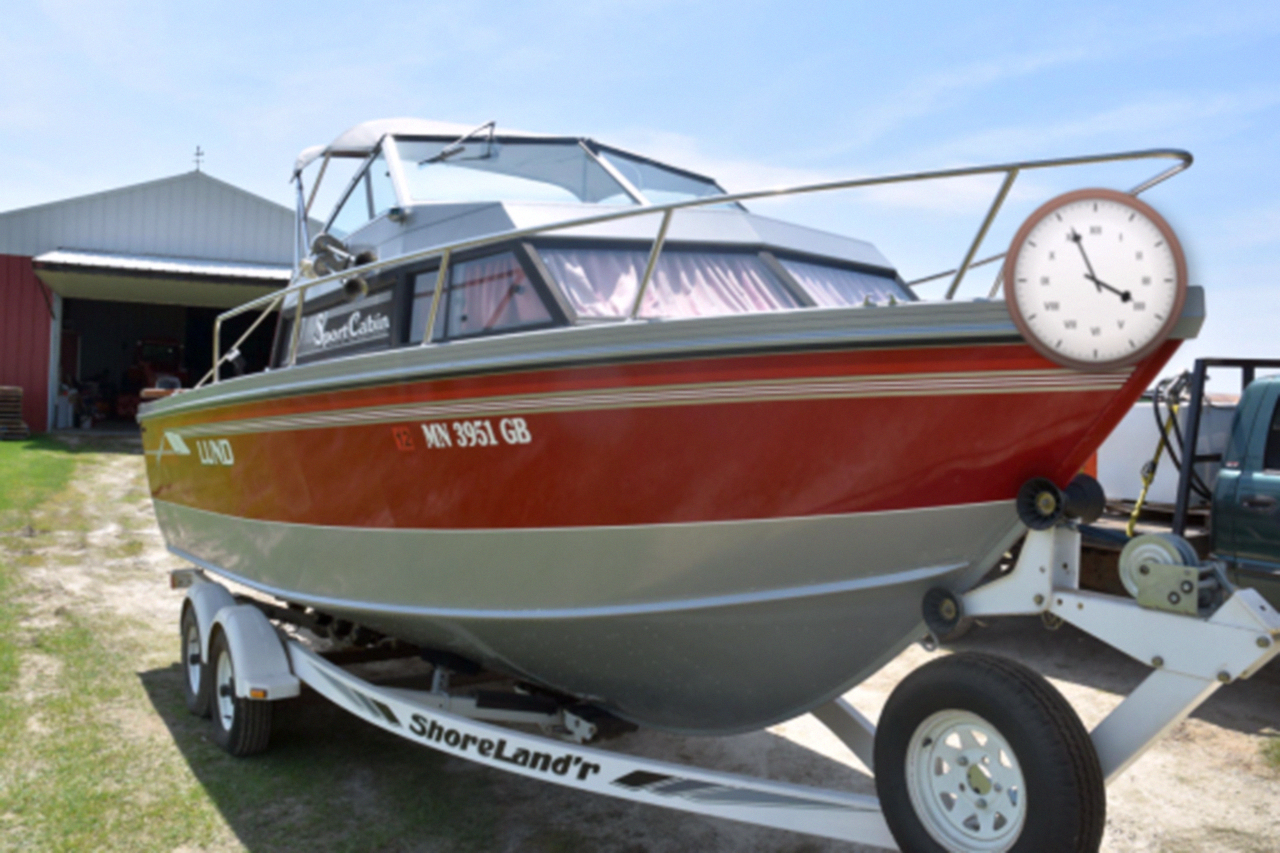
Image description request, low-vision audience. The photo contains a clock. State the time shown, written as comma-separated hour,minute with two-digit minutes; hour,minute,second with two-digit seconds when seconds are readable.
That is 3,56
